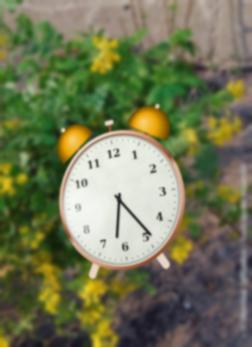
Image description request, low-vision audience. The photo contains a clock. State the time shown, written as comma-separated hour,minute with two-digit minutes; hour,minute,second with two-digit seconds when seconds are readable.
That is 6,24
